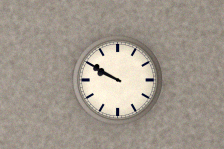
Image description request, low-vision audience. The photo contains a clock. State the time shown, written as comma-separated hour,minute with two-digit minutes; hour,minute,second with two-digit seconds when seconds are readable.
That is 9,50
